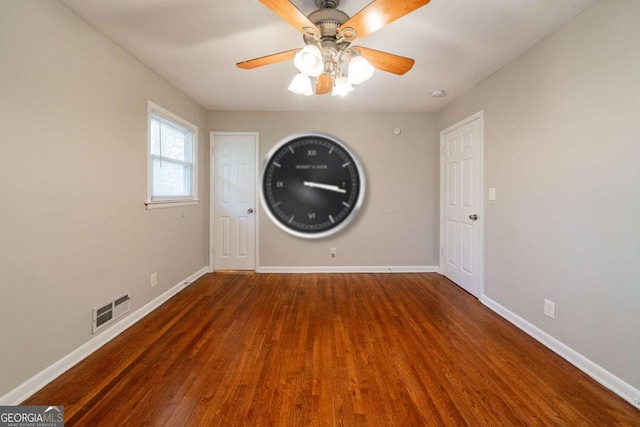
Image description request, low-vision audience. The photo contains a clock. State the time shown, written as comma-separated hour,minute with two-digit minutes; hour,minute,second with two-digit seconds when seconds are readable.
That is 3,17
